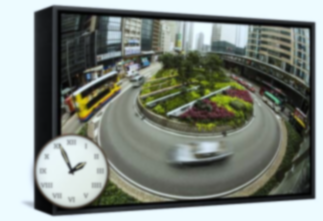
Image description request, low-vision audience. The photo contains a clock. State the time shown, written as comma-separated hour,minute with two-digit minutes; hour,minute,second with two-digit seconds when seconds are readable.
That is 1,56
